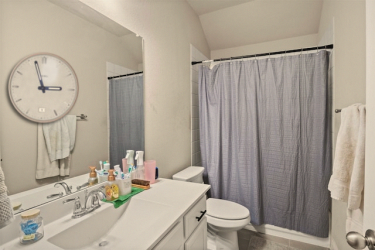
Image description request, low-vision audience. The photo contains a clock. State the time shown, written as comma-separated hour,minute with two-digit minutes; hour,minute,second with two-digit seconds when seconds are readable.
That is 2,57
